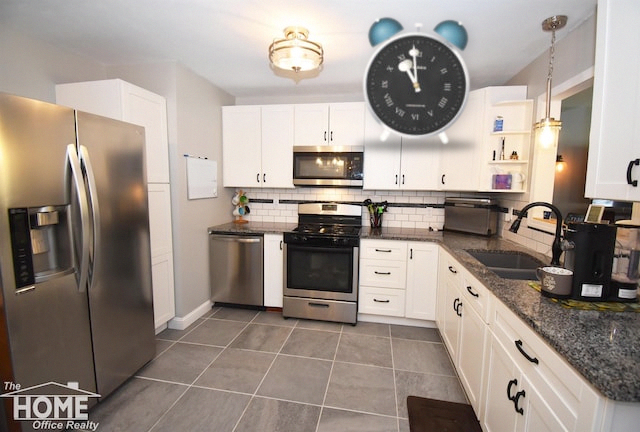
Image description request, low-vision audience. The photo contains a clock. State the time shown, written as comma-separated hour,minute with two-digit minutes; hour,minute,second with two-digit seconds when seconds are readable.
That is 10,59
